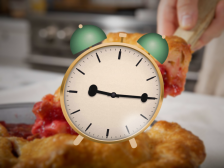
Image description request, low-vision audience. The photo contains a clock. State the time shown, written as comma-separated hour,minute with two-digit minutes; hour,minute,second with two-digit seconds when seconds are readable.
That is 9,15
